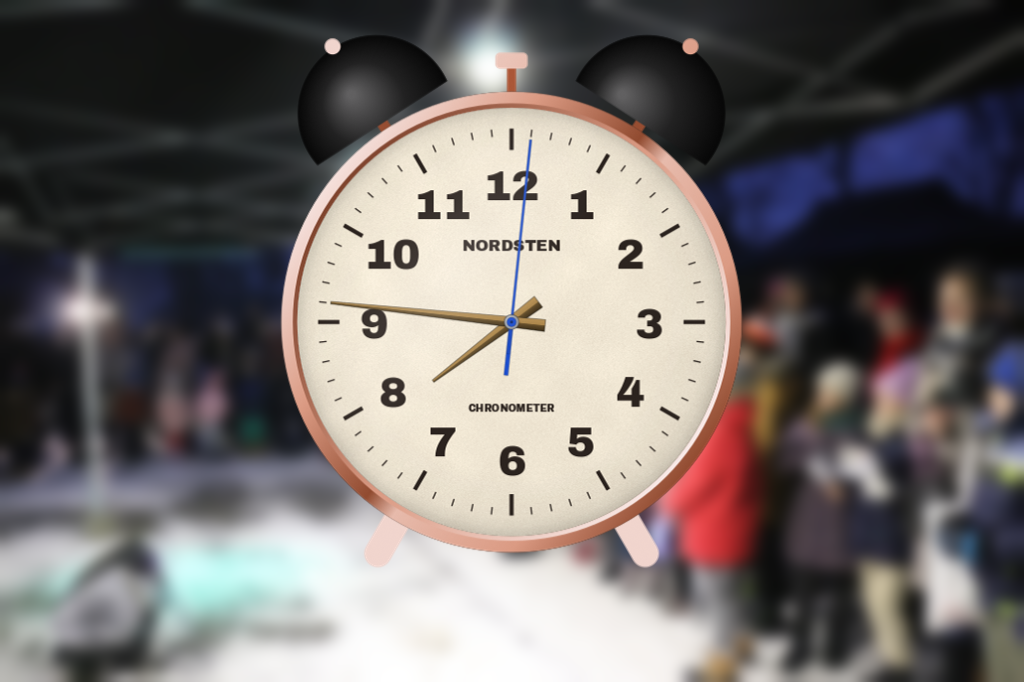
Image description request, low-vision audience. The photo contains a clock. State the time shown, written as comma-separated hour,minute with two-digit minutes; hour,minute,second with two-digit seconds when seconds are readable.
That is 7,46,01
